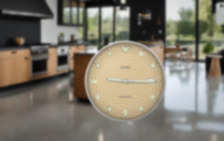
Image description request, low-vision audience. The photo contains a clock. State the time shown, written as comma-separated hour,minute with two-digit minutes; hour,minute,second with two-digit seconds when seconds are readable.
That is 9,15
